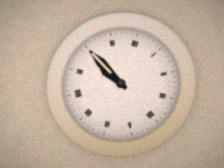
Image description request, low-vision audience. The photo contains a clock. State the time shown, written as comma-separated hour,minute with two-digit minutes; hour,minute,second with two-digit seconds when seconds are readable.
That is 9,50
